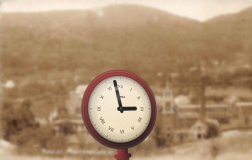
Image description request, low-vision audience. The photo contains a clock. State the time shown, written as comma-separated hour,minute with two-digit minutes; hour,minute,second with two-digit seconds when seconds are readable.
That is 2,58
